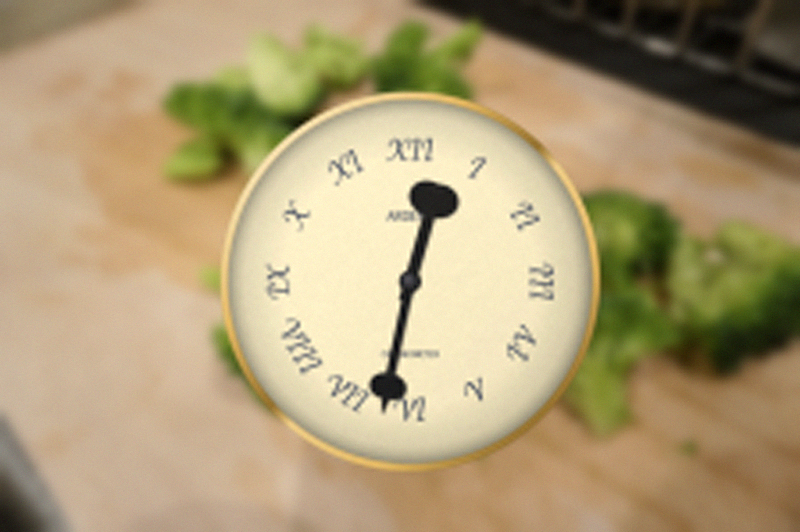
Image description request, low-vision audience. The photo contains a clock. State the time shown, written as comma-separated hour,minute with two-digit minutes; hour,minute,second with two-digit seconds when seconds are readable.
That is 12,32
